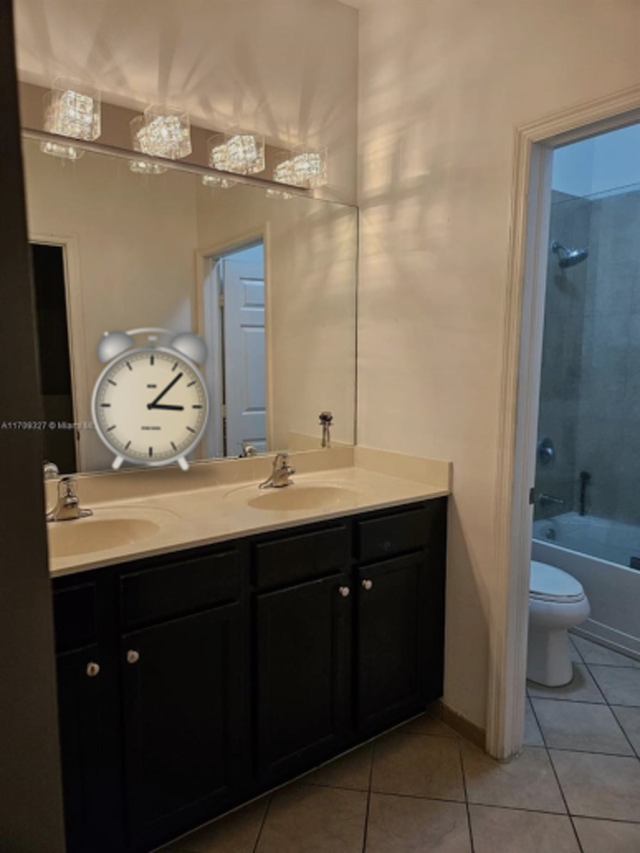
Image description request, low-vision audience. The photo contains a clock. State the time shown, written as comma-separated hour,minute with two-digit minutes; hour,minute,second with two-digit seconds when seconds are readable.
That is 3,07
